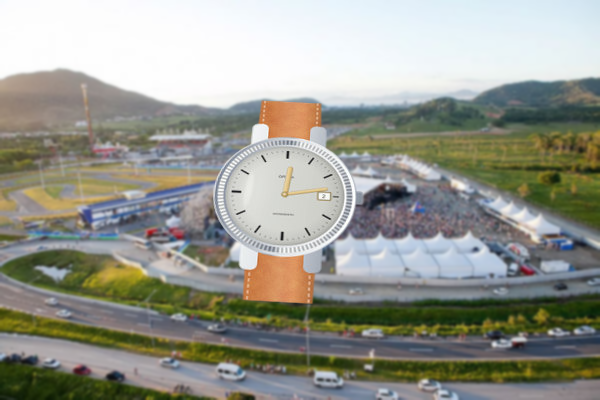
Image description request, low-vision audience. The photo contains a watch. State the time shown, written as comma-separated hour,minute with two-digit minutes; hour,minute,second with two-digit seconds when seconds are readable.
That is 12,13
